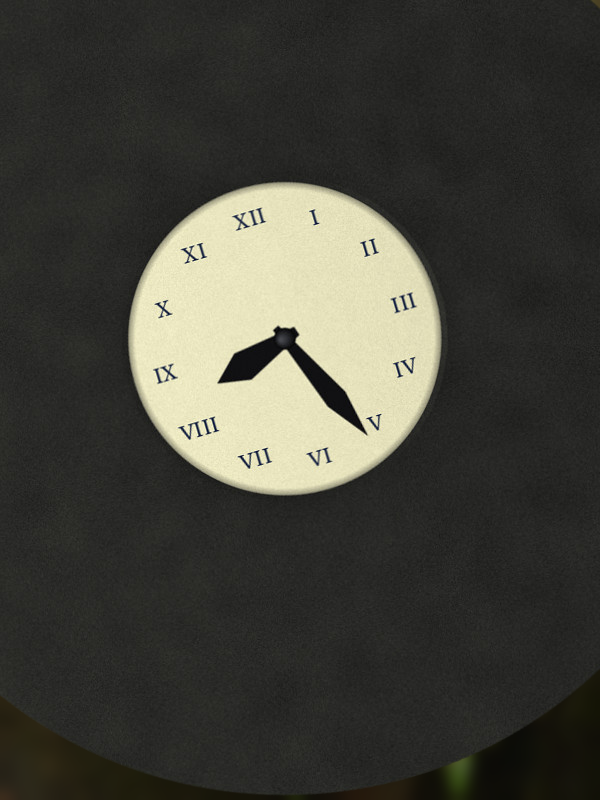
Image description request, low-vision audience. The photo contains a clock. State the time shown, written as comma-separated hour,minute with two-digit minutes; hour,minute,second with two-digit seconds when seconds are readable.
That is 8,26
